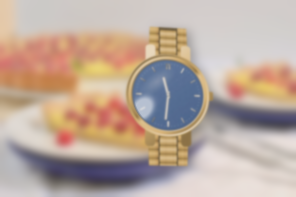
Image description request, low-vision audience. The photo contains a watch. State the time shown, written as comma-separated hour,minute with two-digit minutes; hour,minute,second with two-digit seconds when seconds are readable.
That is 11,31
